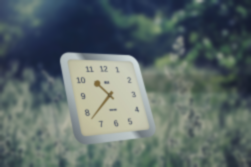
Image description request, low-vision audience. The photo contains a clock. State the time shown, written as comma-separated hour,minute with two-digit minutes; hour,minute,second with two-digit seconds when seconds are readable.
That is 10,38
